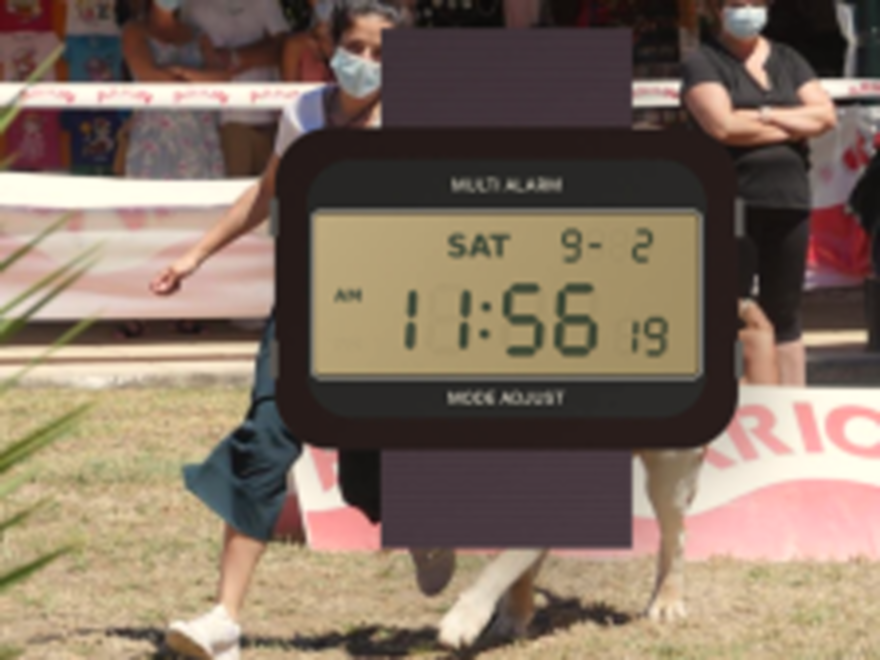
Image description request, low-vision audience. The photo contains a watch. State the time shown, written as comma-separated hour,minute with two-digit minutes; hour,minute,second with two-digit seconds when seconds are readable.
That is 11,56,19
